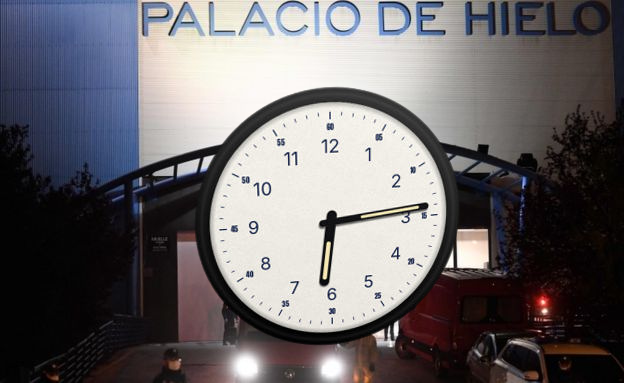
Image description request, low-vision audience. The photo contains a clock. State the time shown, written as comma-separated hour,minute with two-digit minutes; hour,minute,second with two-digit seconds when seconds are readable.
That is 6,14
